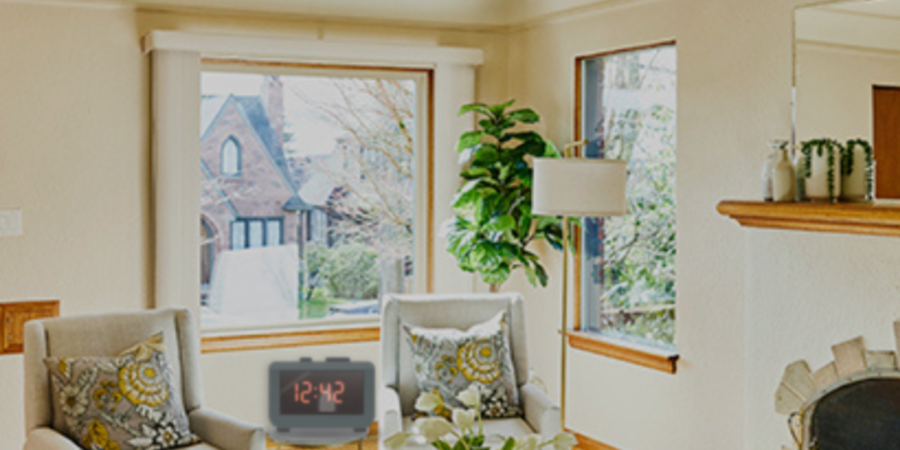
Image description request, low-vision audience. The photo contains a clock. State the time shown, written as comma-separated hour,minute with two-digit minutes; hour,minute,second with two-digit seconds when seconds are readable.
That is 12,42
